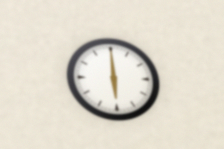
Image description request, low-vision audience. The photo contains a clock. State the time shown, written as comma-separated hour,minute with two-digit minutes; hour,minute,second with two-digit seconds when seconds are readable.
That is 6,00
